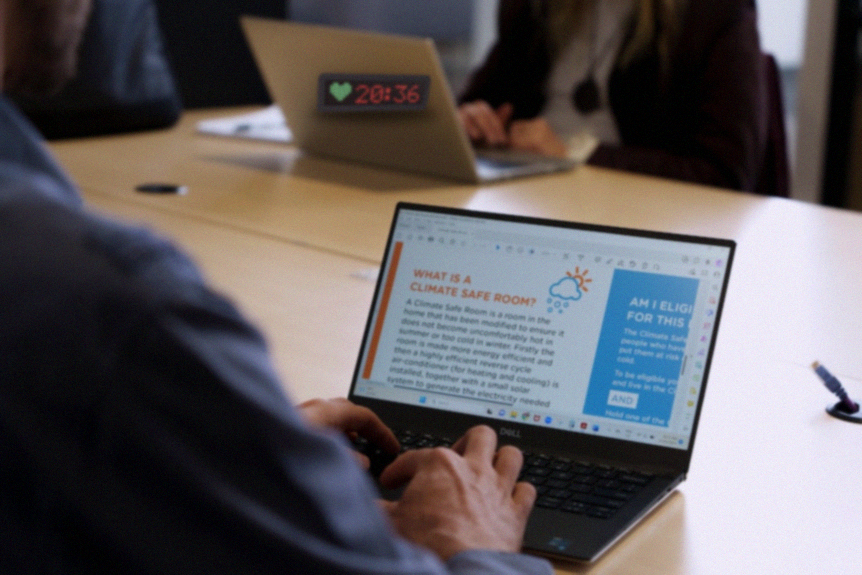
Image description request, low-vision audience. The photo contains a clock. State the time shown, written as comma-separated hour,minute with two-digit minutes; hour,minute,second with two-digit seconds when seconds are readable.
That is 20,36
